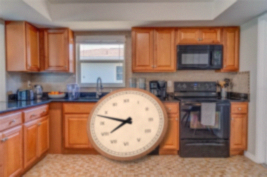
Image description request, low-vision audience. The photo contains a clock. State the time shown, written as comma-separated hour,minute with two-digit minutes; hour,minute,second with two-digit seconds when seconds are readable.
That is 7,48
